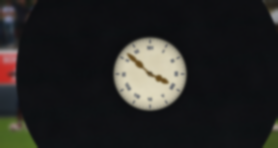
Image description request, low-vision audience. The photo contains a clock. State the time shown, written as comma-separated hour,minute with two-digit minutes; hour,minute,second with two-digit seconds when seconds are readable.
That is 3,52
